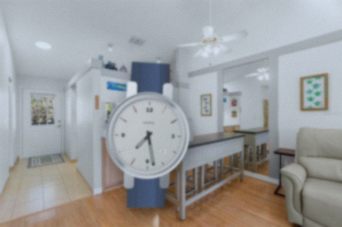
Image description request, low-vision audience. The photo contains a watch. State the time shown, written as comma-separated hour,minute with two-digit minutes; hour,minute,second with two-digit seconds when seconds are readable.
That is 7,28
